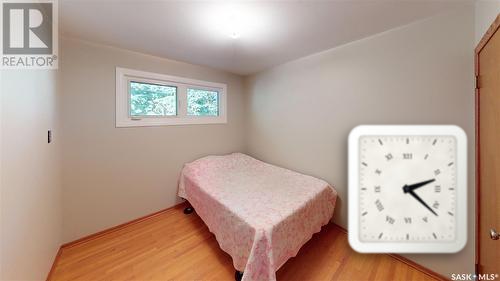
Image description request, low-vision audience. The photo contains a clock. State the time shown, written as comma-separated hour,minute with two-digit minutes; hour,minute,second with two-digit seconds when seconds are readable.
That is 2,22
